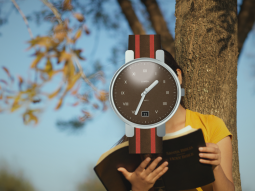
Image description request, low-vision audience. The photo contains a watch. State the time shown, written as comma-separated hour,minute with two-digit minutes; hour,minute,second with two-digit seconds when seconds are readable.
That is 1,34
